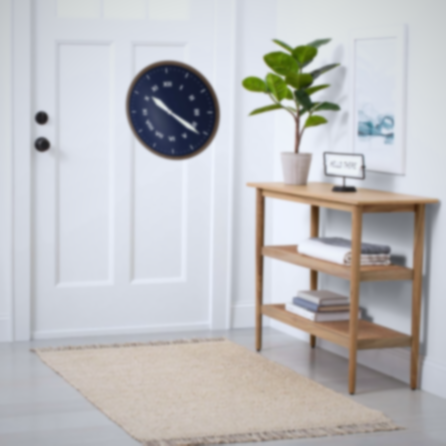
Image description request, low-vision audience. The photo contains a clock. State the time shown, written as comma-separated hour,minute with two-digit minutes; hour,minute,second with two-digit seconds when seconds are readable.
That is 10,21
